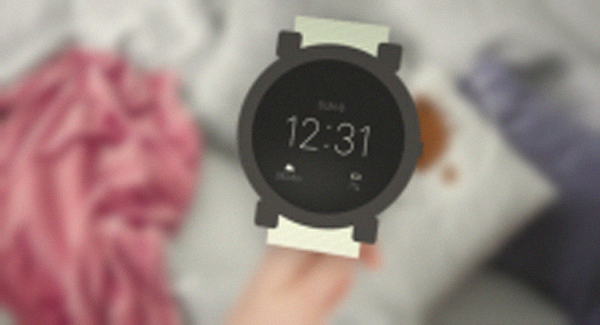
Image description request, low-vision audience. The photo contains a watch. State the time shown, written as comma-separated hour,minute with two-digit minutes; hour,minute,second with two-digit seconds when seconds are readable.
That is 12,31
